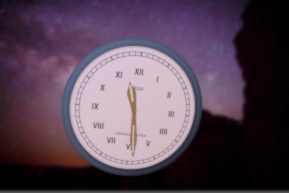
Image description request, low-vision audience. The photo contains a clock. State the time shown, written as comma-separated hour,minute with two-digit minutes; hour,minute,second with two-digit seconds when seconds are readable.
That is 11,29
